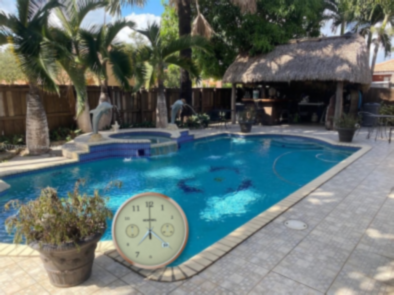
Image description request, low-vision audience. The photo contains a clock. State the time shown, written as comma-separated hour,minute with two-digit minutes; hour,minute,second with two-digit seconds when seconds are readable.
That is 7,22
